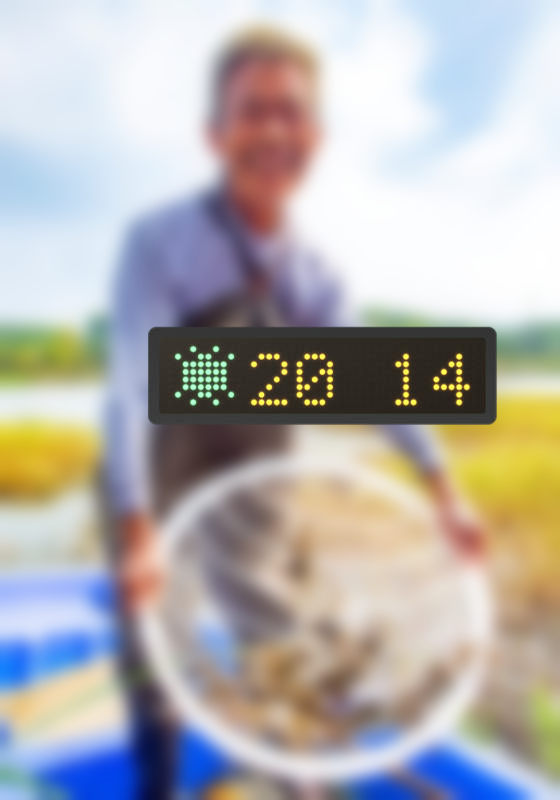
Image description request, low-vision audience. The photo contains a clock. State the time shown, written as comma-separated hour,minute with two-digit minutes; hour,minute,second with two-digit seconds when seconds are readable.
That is 20,14
